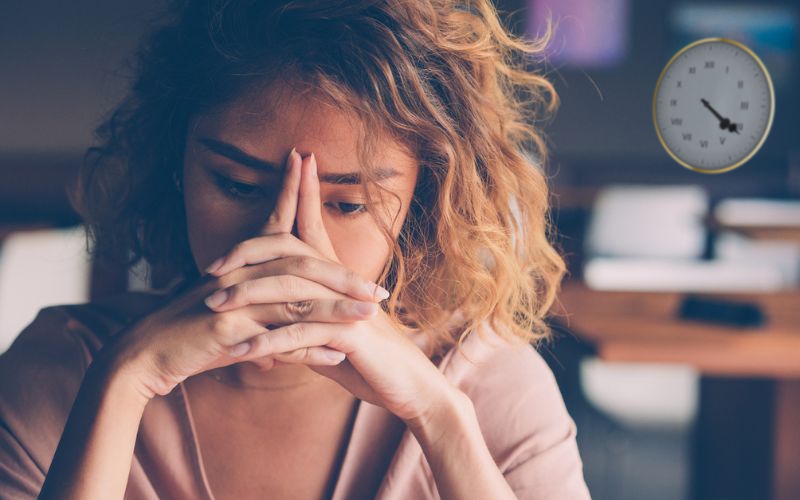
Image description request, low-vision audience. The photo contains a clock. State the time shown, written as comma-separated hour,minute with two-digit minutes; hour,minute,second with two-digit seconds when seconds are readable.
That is 4,21
